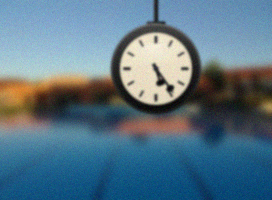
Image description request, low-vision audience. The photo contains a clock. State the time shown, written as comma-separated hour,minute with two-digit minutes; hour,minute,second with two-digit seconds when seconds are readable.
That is 5,24
